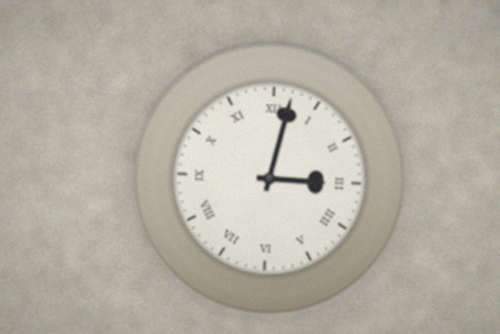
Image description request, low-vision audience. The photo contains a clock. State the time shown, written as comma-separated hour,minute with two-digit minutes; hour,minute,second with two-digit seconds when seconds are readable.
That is 3,02
